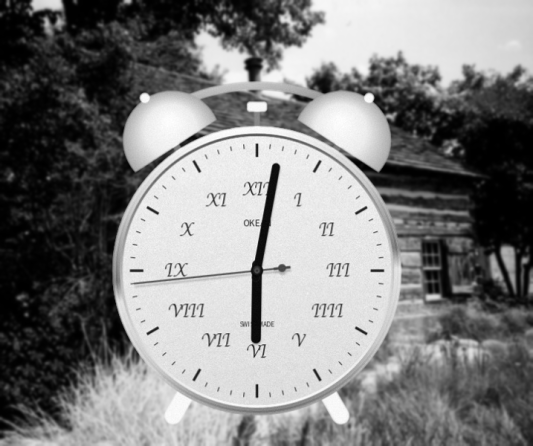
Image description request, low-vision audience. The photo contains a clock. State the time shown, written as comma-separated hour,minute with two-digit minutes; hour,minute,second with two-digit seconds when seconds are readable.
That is 6,01,44
